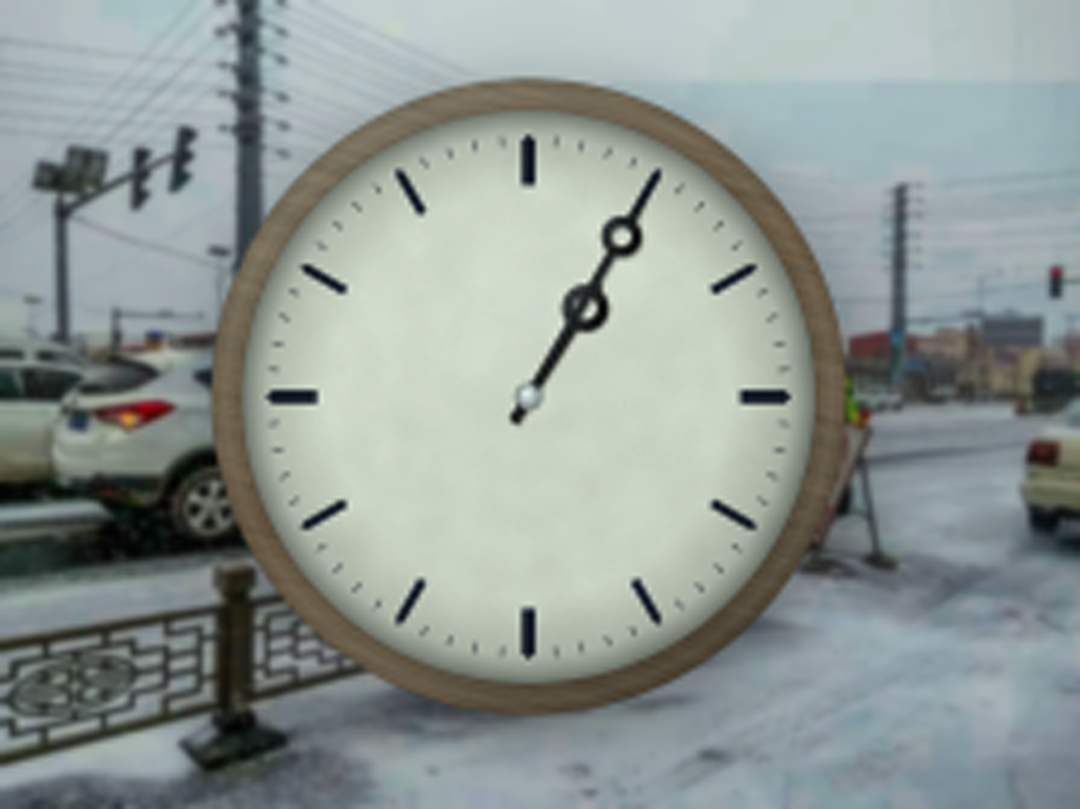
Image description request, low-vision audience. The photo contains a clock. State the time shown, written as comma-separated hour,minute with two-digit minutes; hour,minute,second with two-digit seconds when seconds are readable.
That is 1,05
